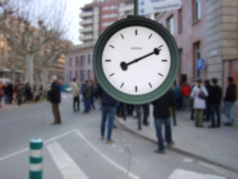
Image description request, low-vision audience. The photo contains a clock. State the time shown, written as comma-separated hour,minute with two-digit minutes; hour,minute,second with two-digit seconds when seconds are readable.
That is 8,11
